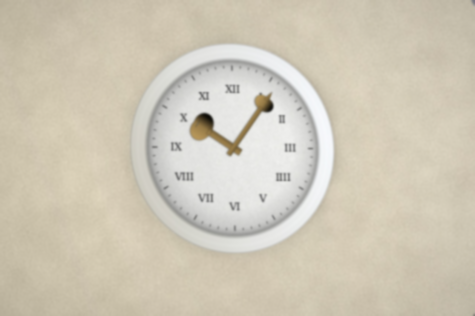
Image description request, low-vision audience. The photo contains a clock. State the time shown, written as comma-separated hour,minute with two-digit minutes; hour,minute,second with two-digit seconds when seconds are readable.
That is 10,06
